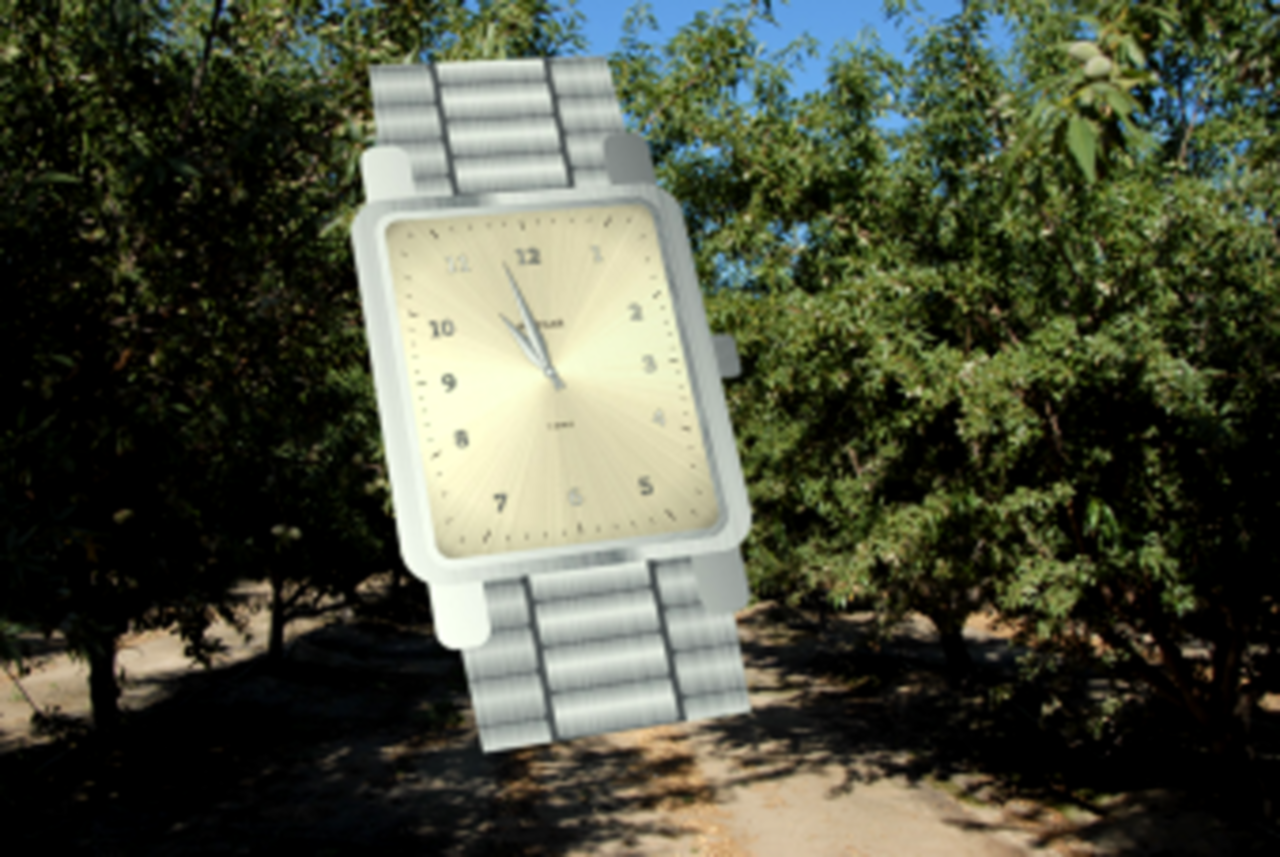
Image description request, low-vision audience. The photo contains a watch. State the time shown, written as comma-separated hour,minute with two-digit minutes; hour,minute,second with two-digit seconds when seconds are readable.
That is 10,58
